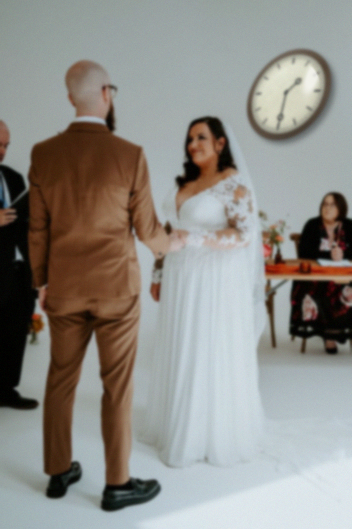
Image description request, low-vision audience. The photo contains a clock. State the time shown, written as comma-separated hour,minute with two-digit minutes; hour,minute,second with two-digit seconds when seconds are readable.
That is 1,30
